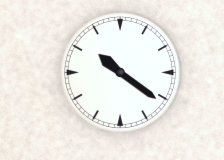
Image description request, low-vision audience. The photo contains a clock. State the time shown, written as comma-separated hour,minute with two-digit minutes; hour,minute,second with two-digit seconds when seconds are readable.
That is 10,21
